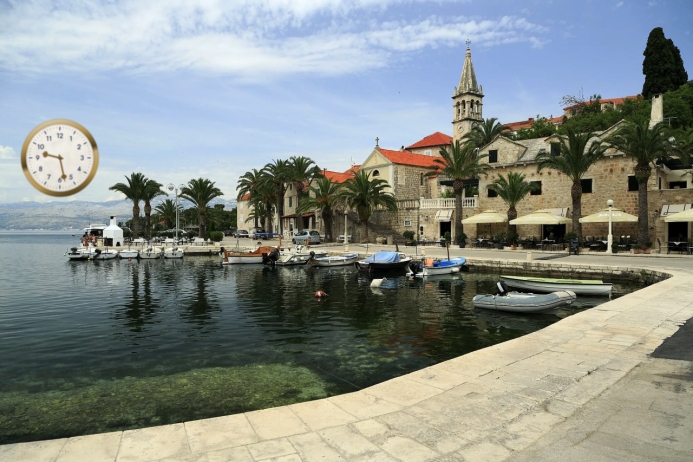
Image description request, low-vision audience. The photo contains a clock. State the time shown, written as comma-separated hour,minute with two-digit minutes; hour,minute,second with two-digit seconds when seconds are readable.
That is 9,28
